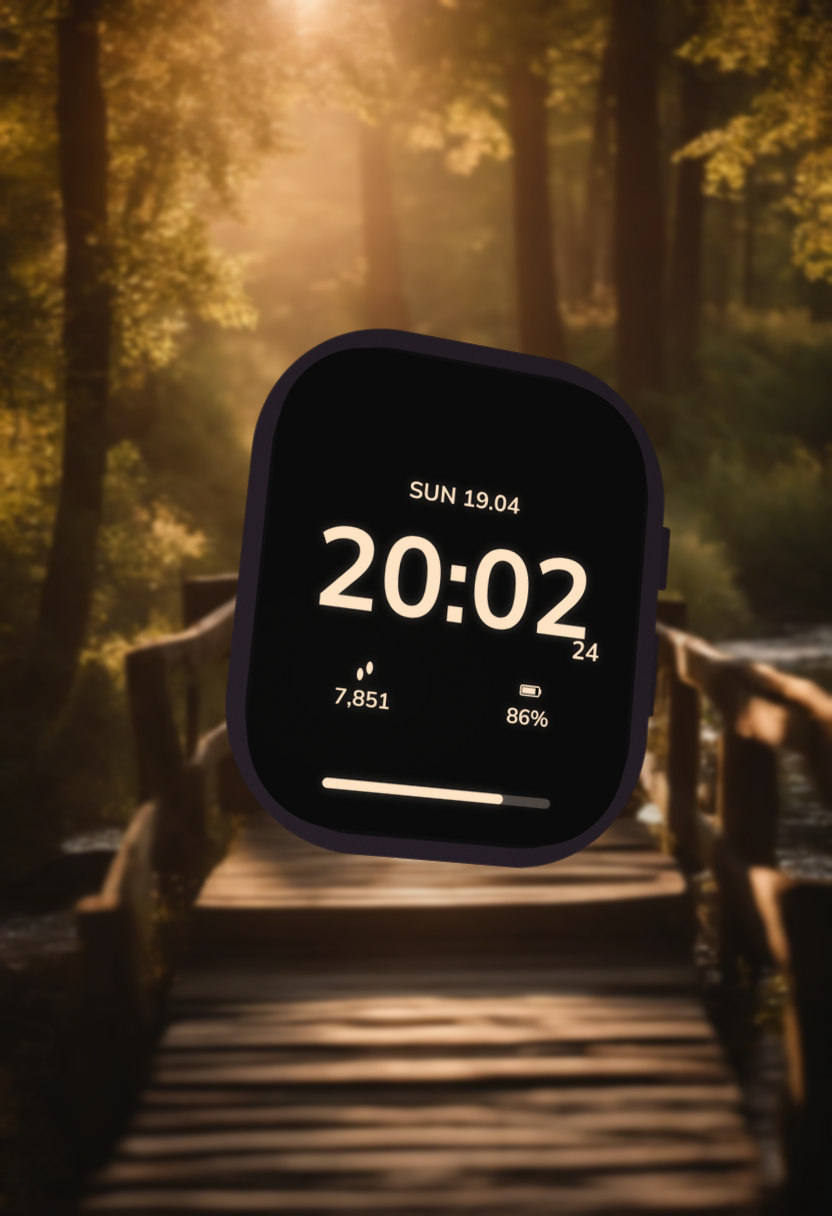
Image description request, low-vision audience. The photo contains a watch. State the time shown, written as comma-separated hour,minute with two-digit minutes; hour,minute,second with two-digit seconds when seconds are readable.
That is 20,02,24
